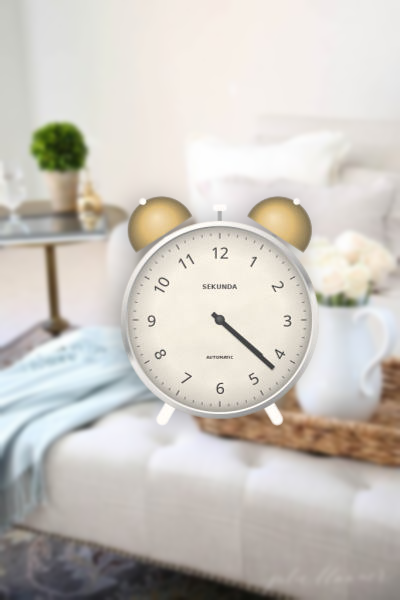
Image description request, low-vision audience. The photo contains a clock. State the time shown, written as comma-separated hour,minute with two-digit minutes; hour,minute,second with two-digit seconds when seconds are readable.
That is 4,22
